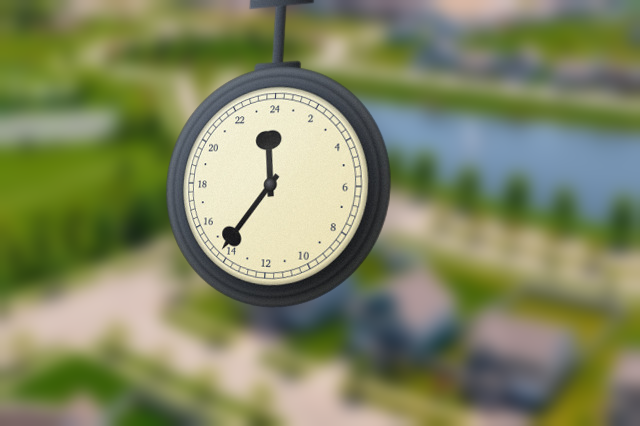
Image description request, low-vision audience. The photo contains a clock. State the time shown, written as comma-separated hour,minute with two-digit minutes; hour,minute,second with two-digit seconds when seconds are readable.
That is 23,36
